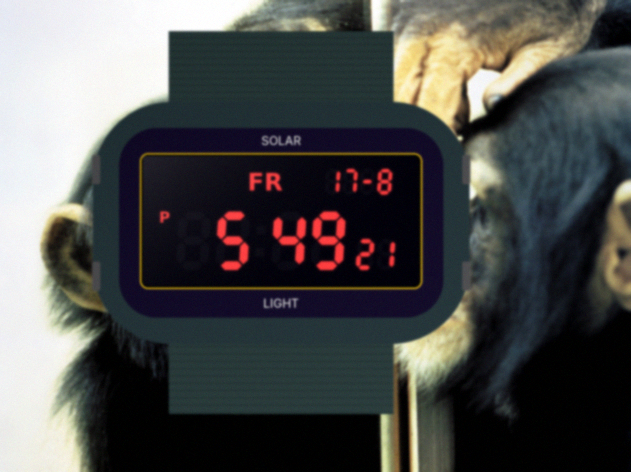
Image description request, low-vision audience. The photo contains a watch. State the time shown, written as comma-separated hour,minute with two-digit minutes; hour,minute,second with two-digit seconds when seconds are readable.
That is 5,49,21
